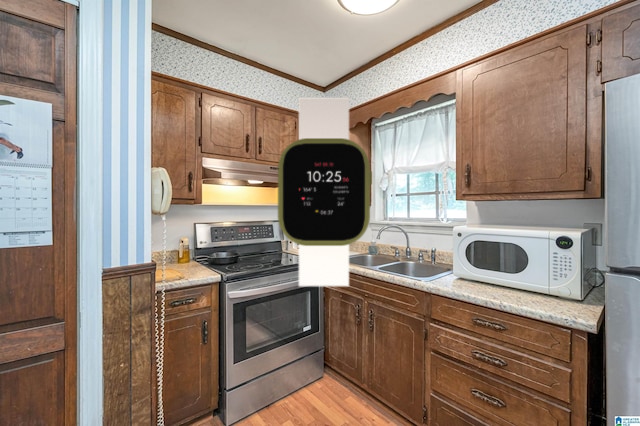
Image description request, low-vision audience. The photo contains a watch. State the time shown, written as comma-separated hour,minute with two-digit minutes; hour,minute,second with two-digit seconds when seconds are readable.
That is 10,25
